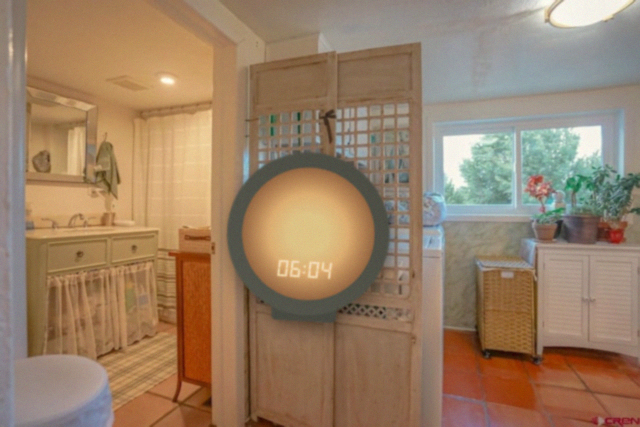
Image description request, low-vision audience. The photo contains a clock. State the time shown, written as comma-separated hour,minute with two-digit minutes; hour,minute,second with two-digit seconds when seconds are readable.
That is 6,04
